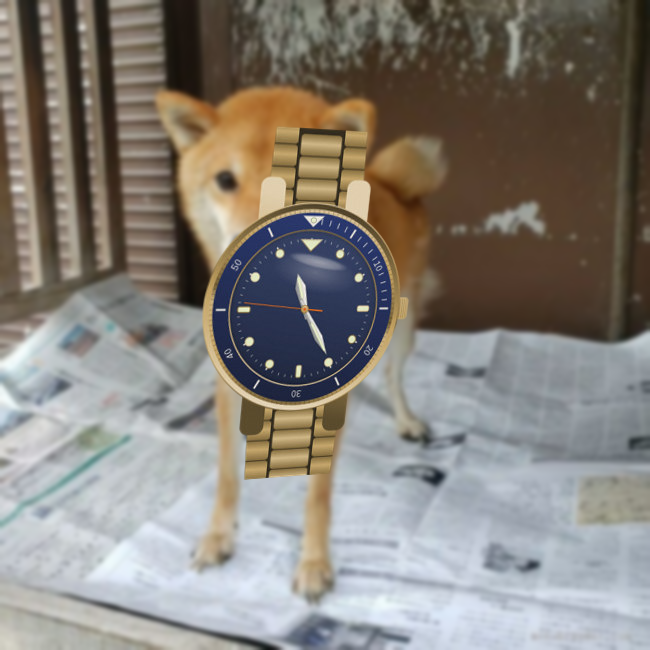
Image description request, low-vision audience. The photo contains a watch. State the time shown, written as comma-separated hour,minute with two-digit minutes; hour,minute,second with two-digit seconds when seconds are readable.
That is 11,24,46
